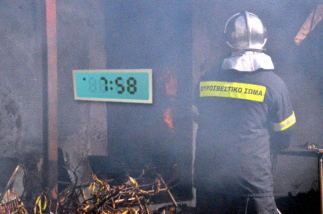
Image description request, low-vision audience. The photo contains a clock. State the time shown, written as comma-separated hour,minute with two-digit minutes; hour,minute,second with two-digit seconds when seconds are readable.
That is 7,58
